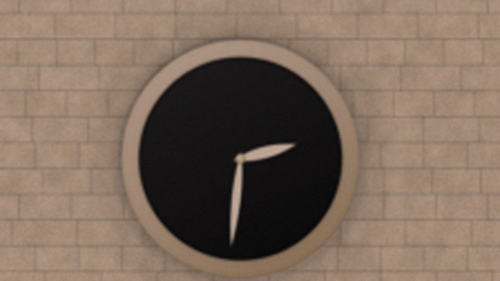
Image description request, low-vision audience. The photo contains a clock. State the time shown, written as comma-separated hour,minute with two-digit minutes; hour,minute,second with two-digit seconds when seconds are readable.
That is 2,31
